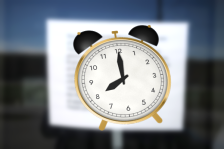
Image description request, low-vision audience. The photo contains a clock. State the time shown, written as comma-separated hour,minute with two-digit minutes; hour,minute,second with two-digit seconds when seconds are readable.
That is 8,00
